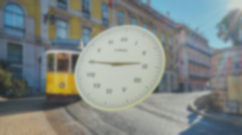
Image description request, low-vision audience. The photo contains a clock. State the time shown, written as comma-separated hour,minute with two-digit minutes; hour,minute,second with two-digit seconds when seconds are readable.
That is 2,45
